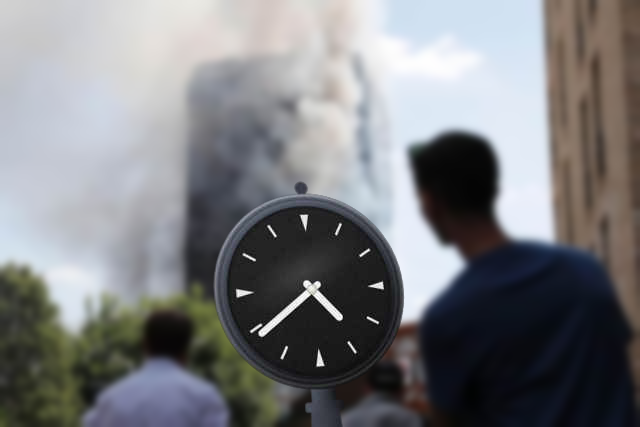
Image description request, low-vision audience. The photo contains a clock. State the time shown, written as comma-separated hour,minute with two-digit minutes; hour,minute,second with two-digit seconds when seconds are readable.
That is 4,39
